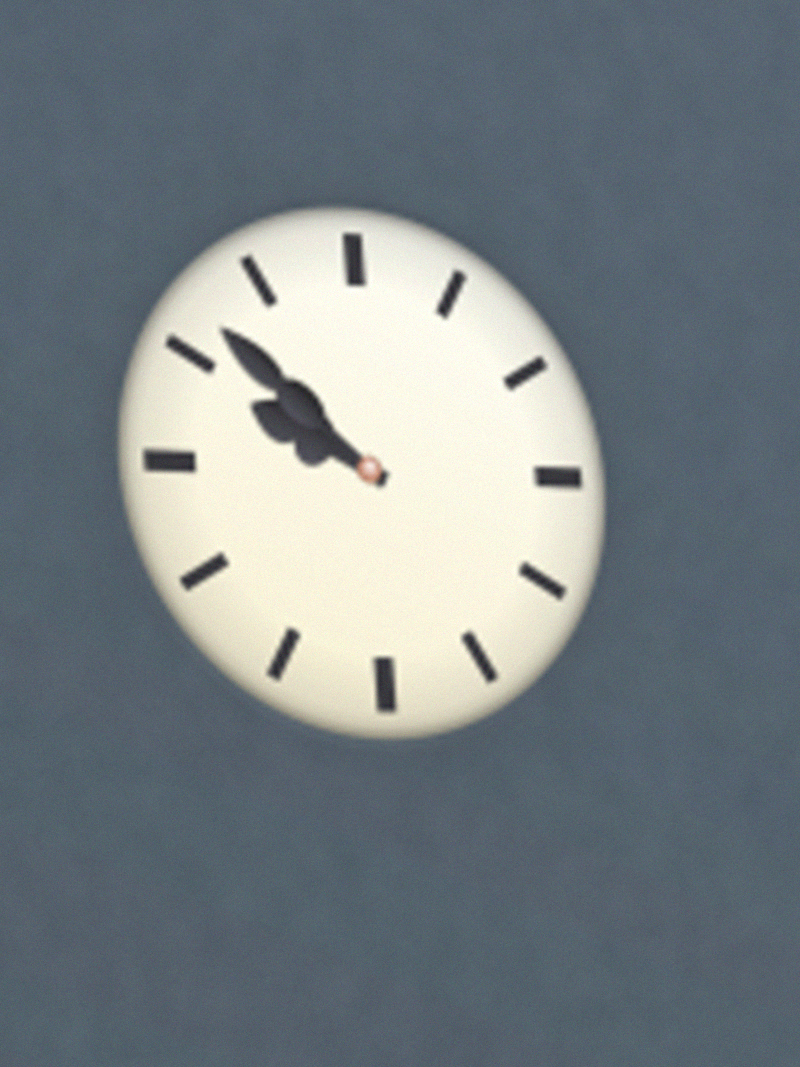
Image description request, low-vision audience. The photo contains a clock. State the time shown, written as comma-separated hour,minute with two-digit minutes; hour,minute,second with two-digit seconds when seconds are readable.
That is 9,52
